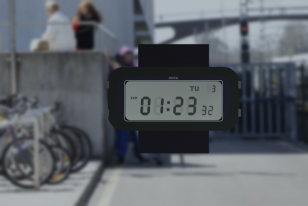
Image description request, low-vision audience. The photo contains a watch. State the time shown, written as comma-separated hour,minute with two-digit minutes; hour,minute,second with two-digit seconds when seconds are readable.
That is 1,23,32
